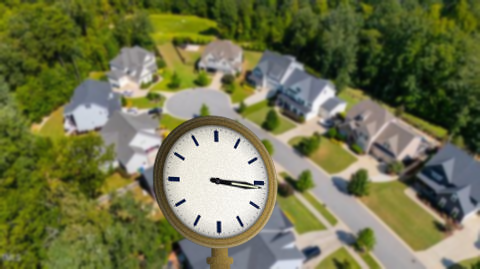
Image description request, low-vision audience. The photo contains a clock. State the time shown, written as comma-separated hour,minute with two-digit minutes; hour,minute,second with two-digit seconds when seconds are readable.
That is 3,16
